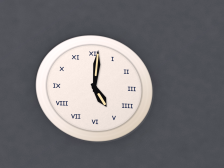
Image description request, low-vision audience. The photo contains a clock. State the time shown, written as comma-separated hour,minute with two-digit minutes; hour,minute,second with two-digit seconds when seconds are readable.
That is 5,01
